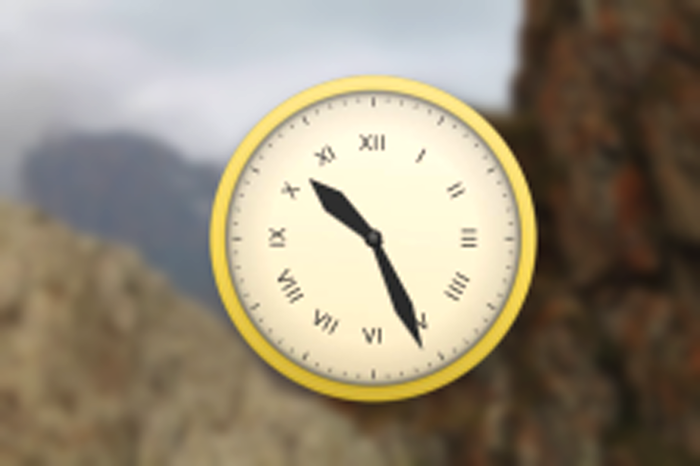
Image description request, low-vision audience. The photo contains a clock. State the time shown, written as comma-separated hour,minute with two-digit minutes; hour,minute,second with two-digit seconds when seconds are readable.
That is 10,26
